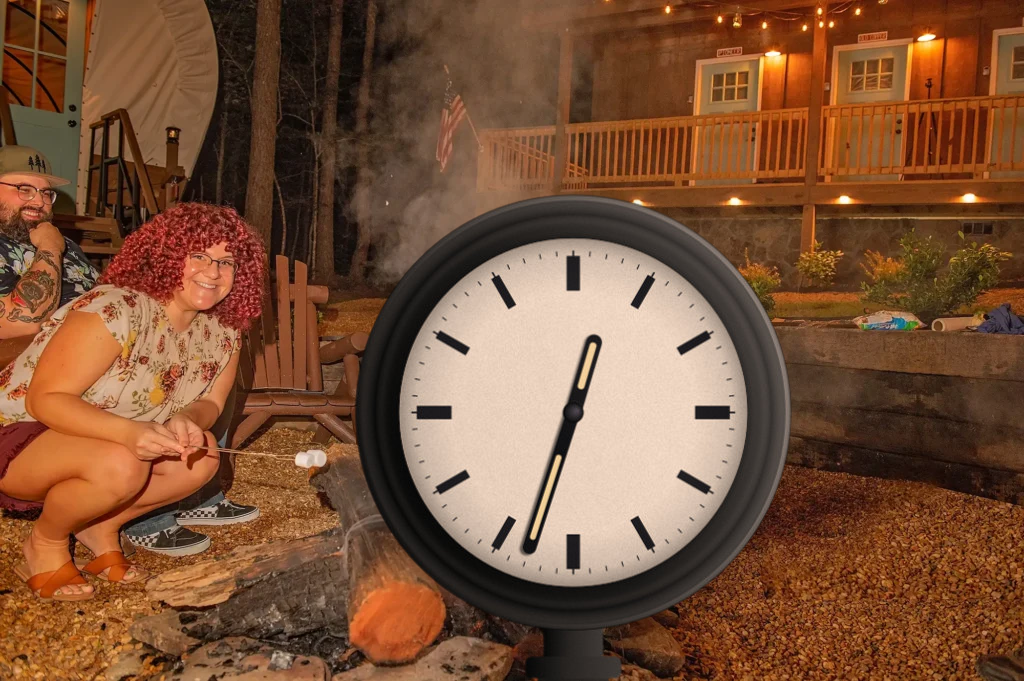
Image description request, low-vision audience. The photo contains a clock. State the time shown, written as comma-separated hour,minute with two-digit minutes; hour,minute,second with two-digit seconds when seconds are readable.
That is 12,33
